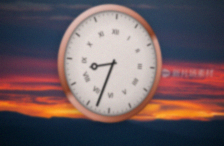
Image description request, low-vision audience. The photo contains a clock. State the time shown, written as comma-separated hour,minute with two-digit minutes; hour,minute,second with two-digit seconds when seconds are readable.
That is 8,33
